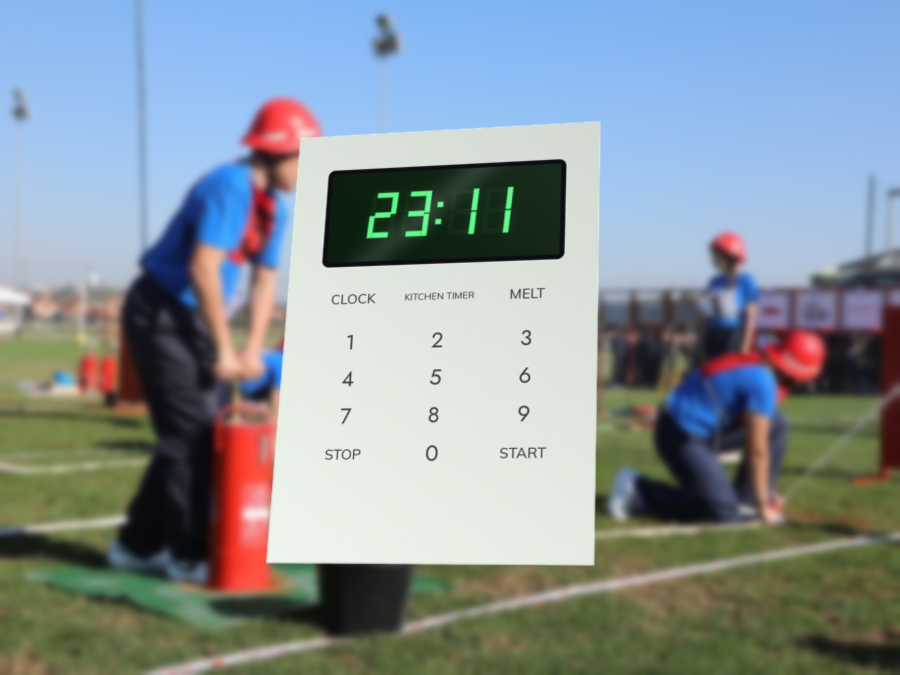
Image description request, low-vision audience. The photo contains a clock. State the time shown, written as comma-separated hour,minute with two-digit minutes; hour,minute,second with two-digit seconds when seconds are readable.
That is 23,11
